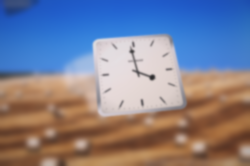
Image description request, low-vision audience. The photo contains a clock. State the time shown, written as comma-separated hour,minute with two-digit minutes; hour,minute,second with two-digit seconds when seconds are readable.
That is 3,59
